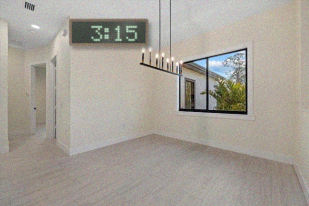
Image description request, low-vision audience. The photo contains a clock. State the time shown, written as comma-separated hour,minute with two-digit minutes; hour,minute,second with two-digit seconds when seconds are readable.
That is 3,15
